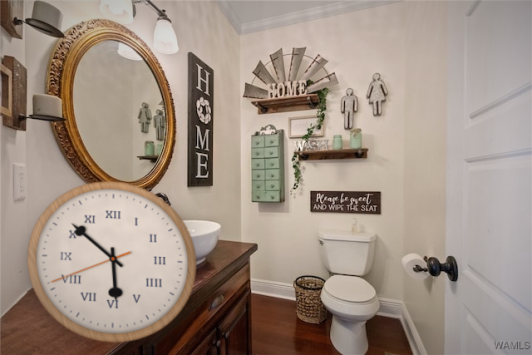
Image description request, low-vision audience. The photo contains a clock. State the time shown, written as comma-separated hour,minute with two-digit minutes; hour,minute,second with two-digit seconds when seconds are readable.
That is 5,51,41
